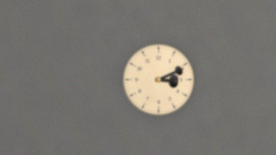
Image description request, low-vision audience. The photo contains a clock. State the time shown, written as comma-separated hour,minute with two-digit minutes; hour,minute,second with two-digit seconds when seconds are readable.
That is 3,11
